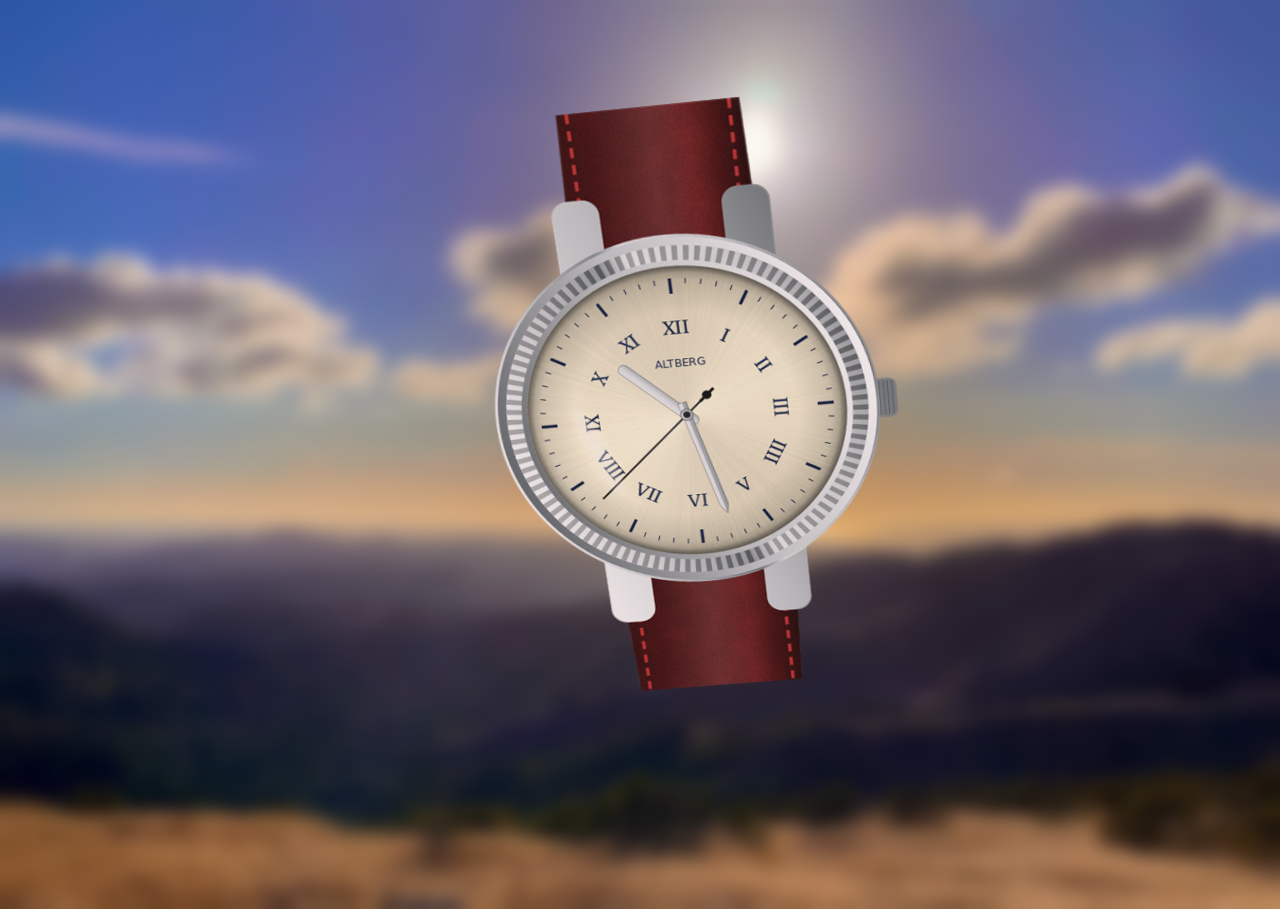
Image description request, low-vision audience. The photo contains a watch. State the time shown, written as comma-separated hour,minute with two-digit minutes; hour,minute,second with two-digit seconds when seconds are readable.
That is 10,27,38
